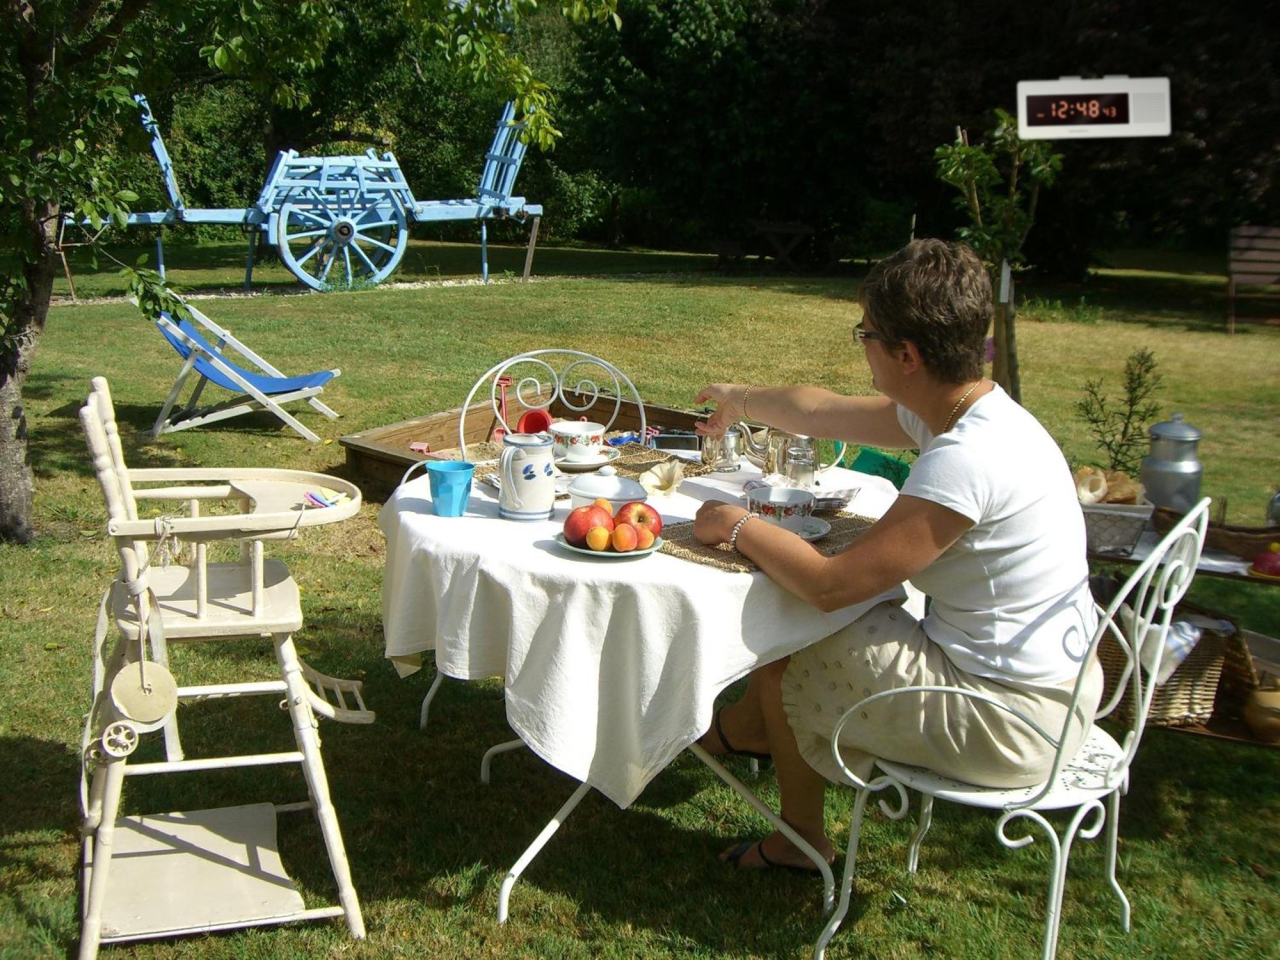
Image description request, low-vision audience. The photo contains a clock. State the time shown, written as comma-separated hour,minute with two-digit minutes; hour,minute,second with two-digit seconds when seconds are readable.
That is 12,48
